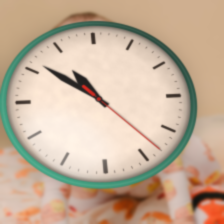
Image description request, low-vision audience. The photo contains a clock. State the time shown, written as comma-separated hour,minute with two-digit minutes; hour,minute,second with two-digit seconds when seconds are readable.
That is 10,51,23
